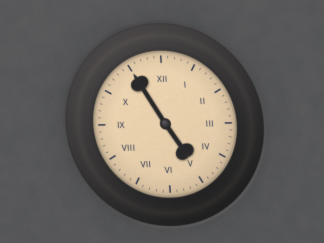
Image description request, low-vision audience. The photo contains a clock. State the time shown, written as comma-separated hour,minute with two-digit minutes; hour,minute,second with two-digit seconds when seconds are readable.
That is 4,55
